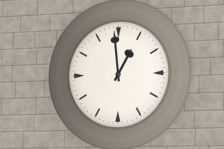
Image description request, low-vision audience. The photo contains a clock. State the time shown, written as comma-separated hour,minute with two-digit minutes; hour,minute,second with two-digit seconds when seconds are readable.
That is 12,59
